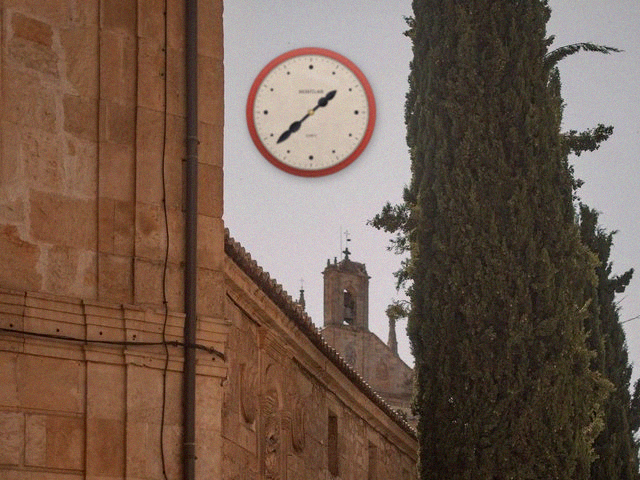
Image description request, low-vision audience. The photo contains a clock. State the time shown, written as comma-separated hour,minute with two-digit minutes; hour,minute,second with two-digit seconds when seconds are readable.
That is 1,38
